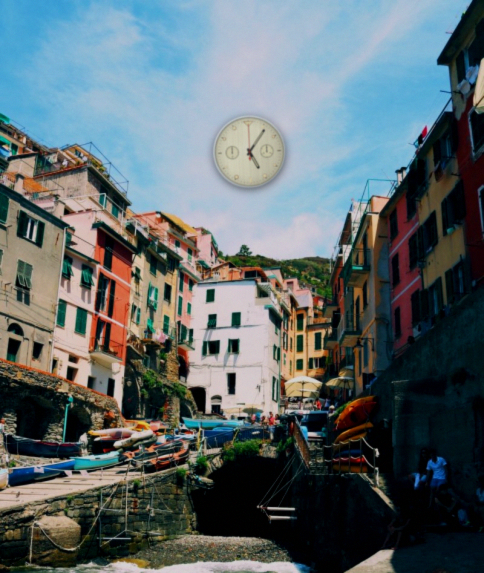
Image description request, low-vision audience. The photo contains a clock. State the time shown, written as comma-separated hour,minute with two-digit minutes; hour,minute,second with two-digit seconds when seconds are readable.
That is 5,06
